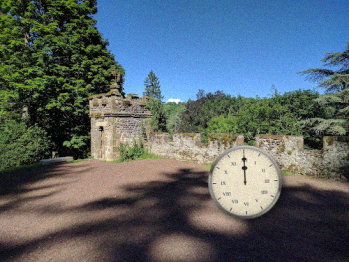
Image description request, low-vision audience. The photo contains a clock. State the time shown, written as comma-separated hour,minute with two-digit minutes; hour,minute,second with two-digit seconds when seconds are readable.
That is 12,00
